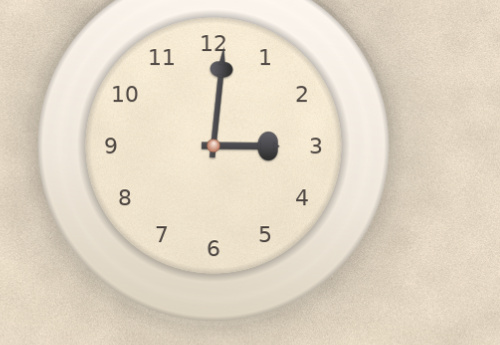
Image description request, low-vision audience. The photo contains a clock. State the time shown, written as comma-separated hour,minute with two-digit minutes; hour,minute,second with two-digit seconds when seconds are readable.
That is 3,01
